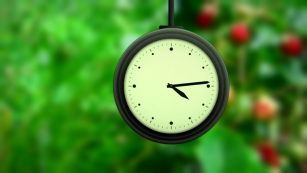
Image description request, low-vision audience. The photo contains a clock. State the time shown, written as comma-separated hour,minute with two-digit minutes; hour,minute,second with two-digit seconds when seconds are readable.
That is 4,14
